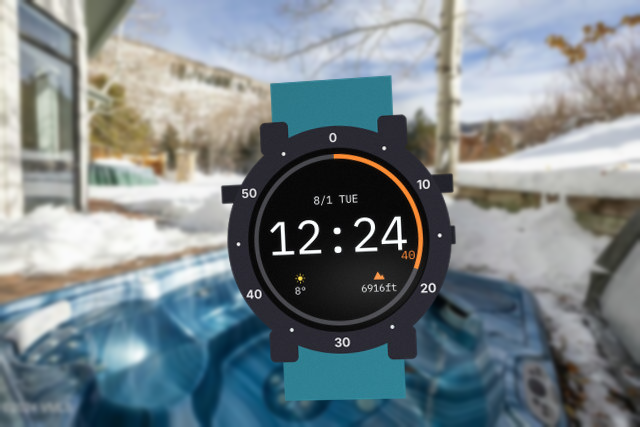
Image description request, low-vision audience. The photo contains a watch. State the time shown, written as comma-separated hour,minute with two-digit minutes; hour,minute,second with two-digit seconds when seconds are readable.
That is 12,24,40
